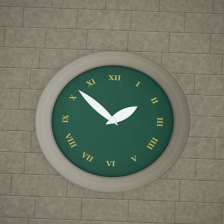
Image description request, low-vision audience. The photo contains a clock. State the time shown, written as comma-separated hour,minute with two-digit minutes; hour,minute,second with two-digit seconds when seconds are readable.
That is 1,52
